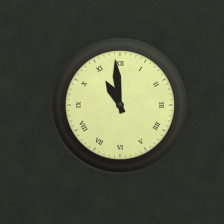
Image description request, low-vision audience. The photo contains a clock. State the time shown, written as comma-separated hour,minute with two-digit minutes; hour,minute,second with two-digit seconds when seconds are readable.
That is 10,59
